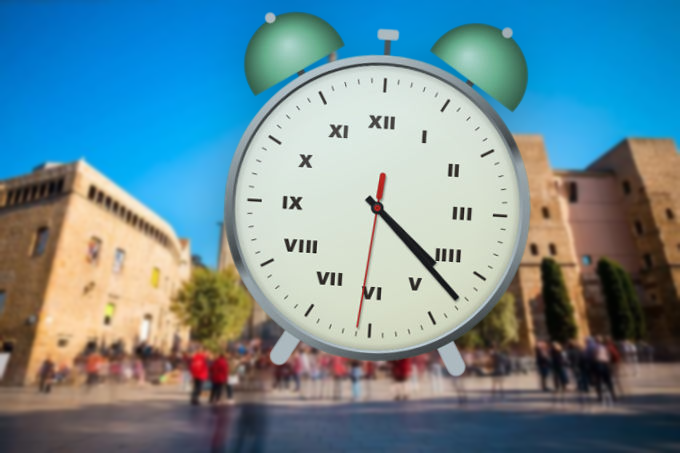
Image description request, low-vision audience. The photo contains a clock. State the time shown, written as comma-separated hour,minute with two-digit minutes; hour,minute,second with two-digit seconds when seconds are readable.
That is 4,22,31
